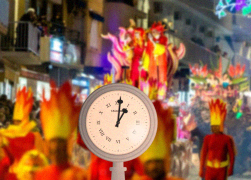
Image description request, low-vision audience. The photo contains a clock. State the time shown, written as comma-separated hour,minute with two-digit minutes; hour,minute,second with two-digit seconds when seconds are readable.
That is 1,01
